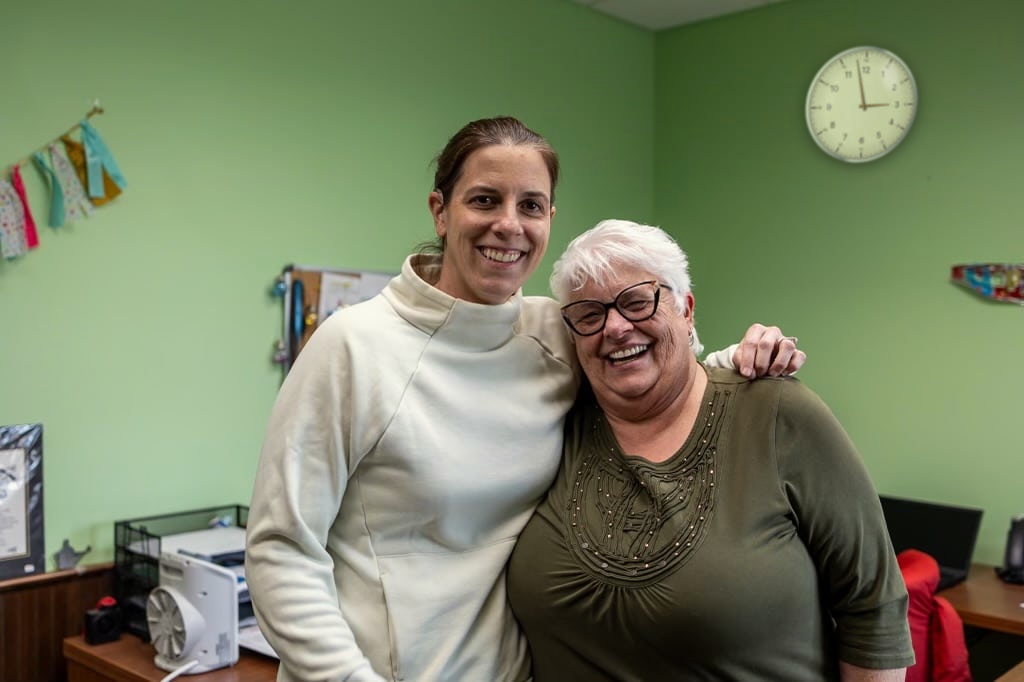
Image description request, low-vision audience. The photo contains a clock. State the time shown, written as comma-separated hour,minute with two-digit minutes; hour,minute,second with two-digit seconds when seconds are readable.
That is 2,58
